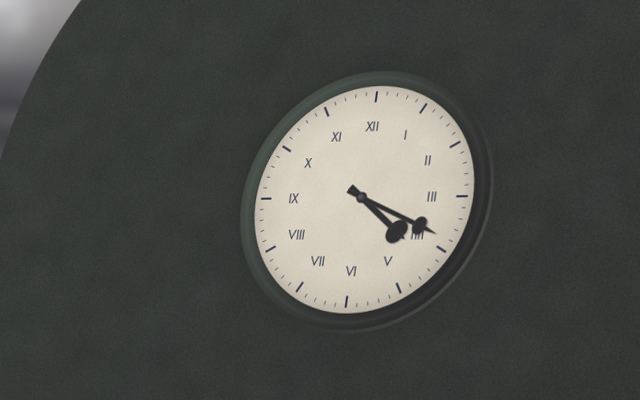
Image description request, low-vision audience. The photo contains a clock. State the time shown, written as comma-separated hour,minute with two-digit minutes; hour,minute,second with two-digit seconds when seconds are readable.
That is 4,19
